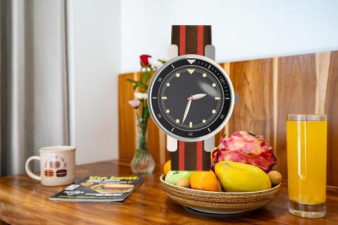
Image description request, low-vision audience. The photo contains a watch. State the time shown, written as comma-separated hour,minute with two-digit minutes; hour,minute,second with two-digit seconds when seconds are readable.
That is 2,33
